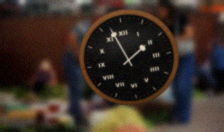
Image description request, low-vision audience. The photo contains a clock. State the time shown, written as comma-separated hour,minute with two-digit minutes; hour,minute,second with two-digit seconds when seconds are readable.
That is 1,57
